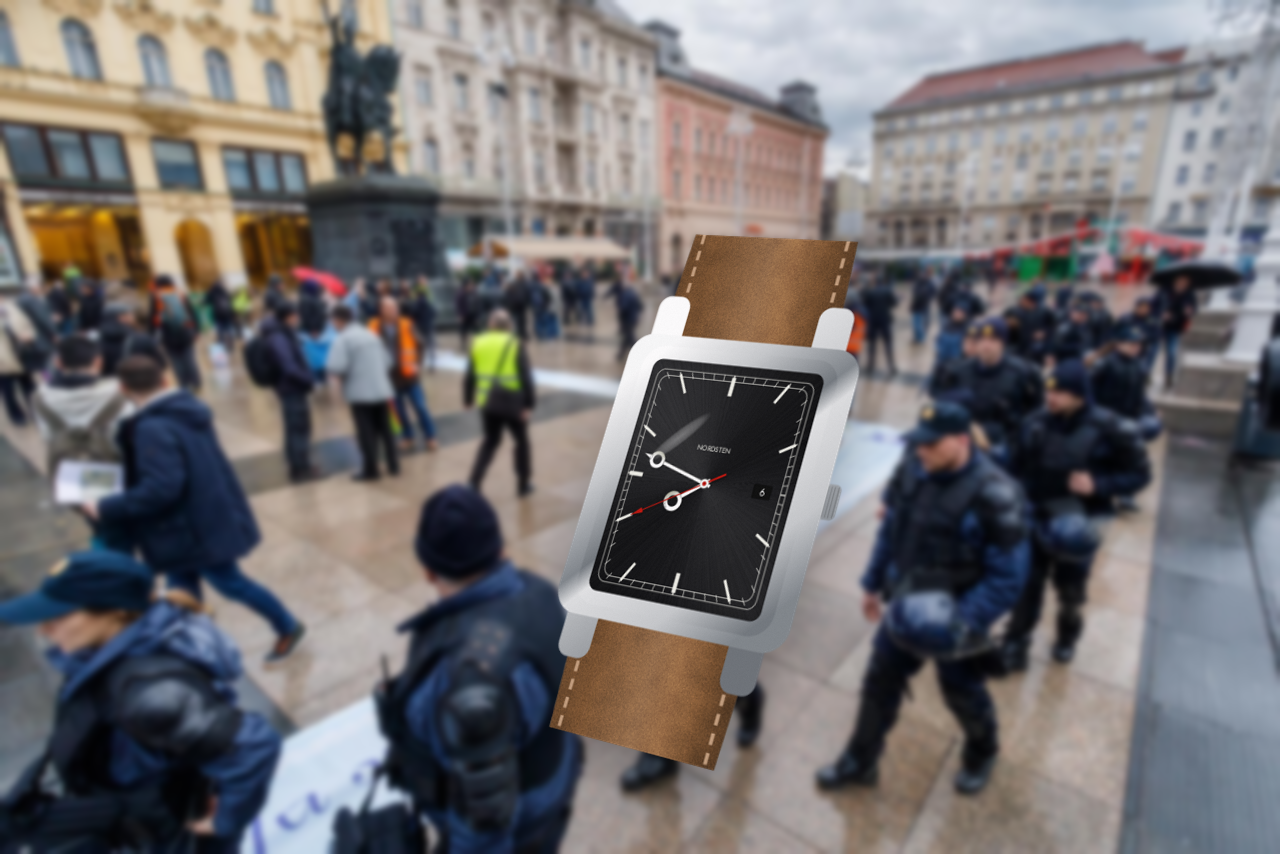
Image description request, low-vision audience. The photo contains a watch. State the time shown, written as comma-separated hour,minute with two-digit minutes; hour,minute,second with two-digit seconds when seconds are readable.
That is 7,47,40
